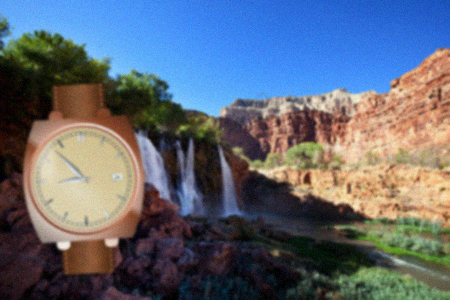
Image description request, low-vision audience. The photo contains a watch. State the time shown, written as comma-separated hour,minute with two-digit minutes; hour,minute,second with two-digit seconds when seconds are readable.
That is 8,53
